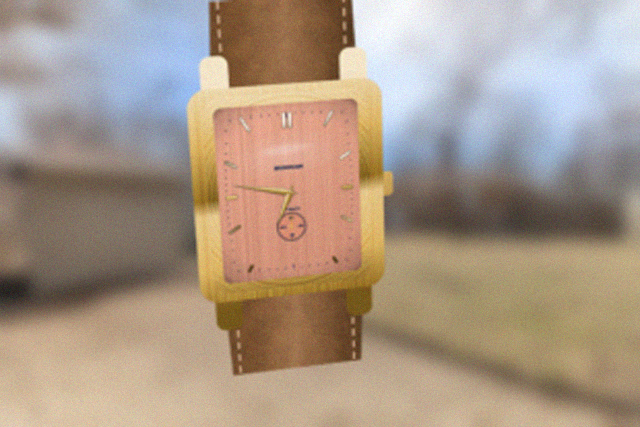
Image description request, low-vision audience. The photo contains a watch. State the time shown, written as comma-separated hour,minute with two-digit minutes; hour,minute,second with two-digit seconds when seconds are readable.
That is 6,47
